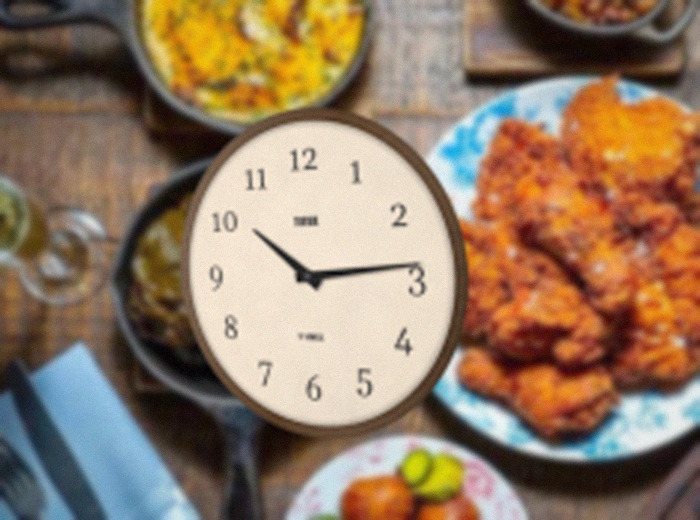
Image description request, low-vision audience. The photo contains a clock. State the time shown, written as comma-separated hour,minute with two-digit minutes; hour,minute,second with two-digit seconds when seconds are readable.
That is 10,14
